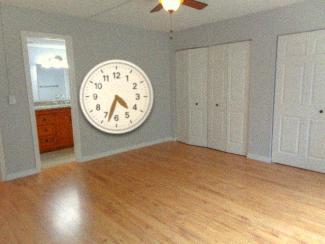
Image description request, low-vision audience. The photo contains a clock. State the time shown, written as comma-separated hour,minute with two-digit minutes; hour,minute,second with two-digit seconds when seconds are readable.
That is 4,33
